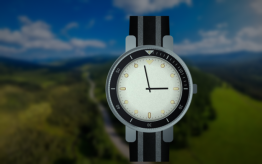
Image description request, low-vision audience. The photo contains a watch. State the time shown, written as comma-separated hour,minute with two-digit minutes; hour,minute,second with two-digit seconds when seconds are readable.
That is 2,58
